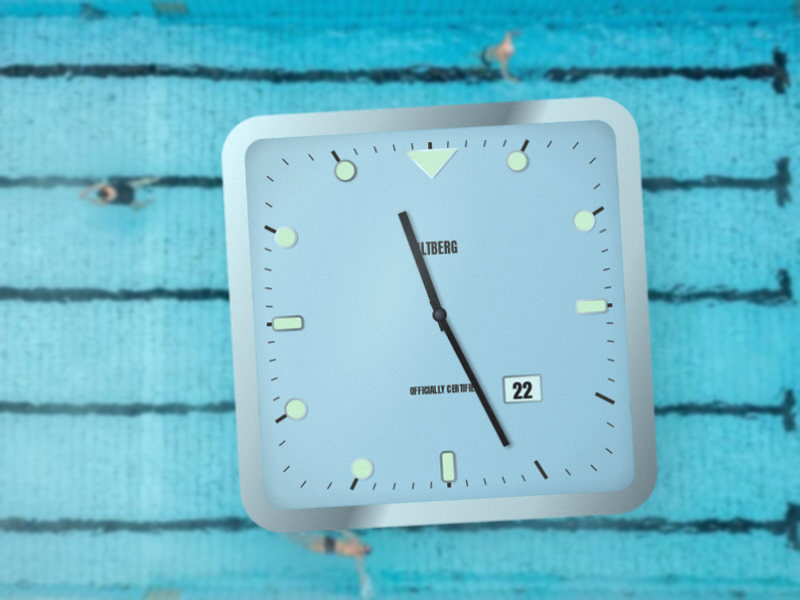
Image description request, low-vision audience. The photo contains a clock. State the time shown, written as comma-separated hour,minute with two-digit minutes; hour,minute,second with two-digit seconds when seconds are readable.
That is 11,26
